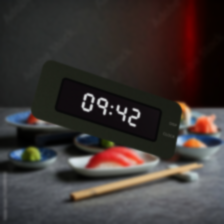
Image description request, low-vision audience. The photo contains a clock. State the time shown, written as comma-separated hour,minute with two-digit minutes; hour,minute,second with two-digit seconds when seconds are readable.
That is 9,42
